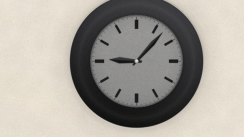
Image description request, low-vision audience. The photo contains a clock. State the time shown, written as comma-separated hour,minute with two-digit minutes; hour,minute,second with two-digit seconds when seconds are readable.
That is 9,07
